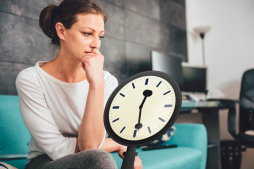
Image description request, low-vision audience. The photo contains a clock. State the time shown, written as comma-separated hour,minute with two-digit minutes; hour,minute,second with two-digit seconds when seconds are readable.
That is 12,29
